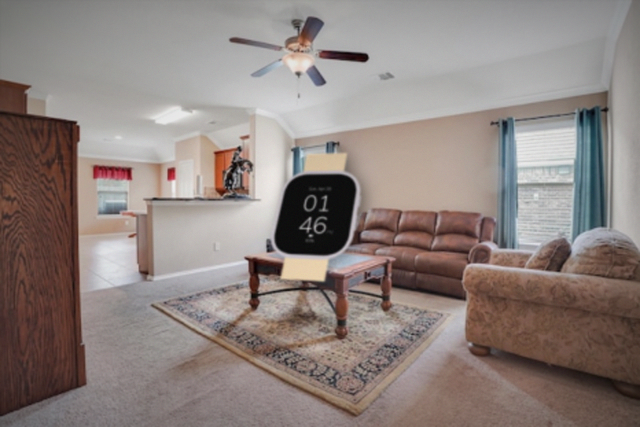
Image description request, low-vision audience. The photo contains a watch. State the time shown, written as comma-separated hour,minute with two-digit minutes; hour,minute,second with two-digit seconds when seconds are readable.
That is 1,46
